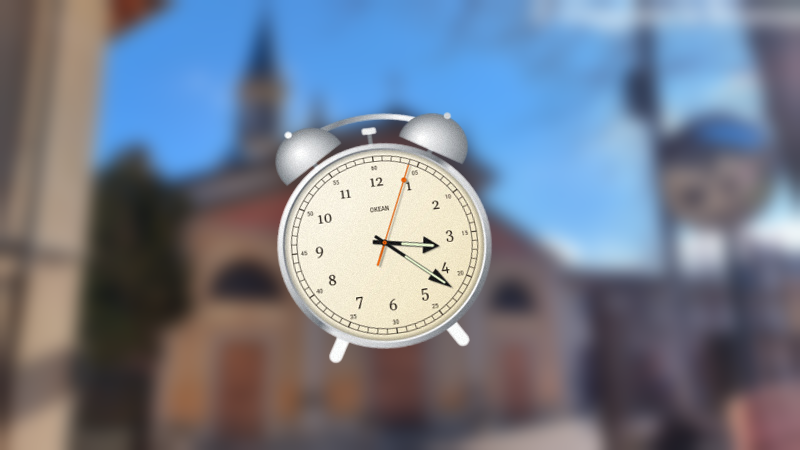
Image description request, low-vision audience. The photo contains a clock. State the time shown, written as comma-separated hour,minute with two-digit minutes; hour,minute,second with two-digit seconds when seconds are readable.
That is 3,22,04
